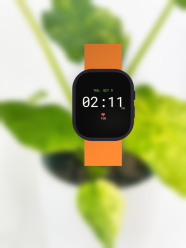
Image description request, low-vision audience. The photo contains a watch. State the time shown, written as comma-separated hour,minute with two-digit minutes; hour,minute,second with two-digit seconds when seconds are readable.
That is 2,11
